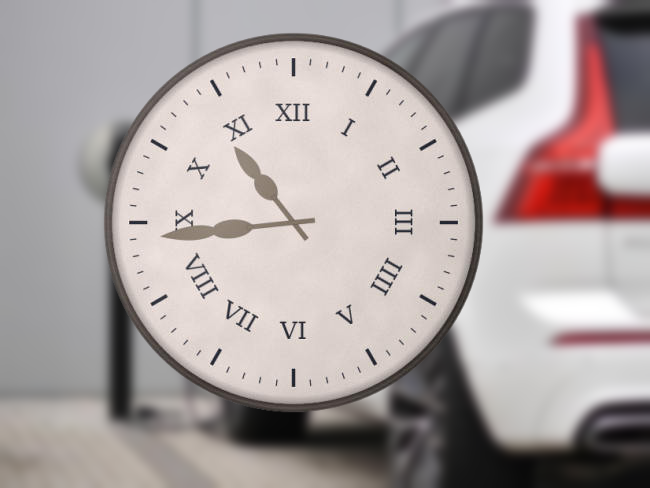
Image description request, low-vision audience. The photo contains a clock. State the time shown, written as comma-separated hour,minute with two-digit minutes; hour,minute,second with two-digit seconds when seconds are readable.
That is 10,44
